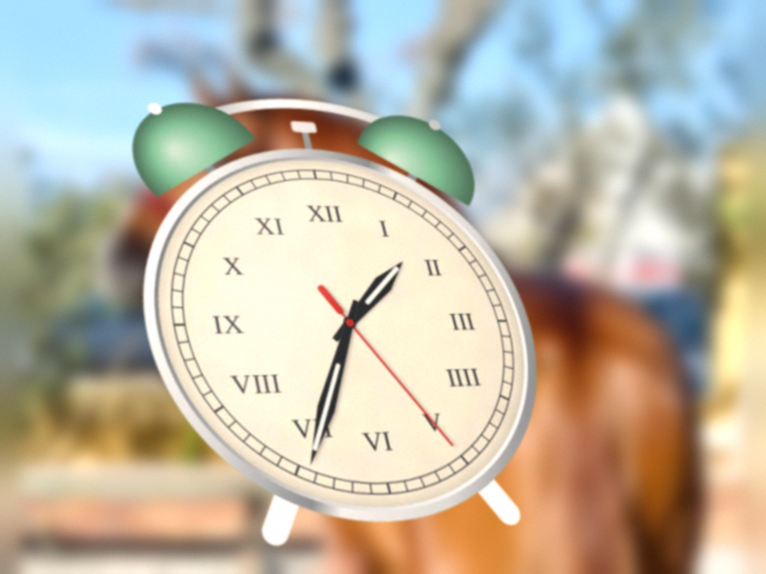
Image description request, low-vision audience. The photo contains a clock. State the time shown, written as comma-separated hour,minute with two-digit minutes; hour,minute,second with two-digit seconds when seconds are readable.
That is 1,34,25
